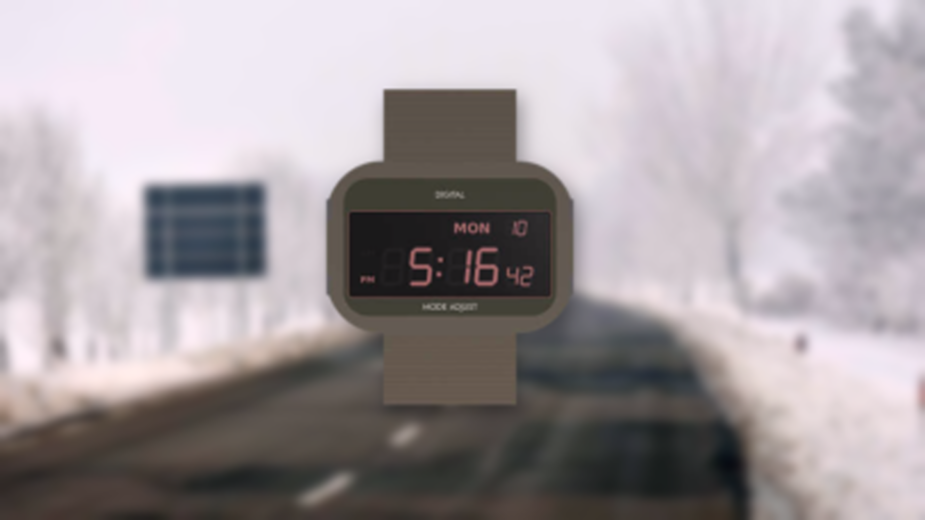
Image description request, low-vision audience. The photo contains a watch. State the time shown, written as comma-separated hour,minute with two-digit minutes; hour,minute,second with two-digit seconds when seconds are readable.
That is 5,16,42
